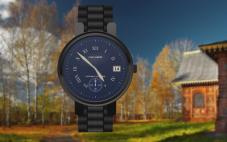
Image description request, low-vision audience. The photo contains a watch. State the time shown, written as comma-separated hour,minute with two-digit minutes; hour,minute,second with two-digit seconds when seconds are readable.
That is 4,52
